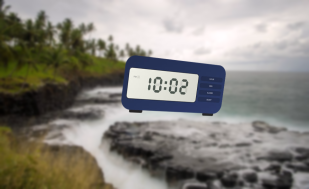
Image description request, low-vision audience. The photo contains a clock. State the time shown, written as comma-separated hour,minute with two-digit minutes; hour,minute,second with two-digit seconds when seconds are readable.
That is 10,02
